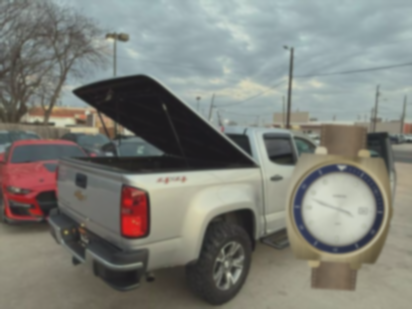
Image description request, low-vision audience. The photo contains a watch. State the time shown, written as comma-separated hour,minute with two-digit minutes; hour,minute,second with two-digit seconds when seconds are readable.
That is 3,48
